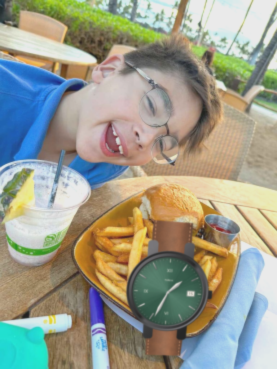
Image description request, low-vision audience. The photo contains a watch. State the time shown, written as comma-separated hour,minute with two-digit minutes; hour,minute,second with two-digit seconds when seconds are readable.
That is 1,34
